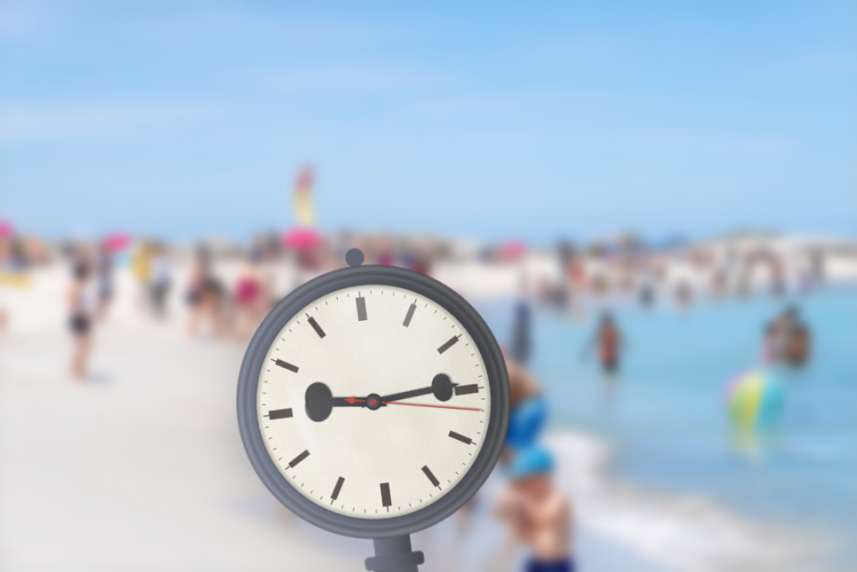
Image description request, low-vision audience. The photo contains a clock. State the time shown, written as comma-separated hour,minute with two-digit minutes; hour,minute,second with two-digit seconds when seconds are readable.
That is 9,14,17
